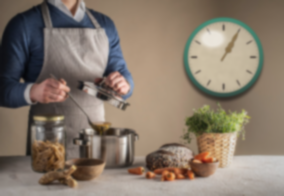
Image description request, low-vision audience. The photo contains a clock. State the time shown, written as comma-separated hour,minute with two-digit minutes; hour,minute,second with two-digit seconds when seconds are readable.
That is 1,05
